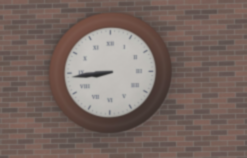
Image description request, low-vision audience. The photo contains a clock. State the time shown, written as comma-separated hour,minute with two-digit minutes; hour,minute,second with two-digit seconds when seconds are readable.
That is 8,44
